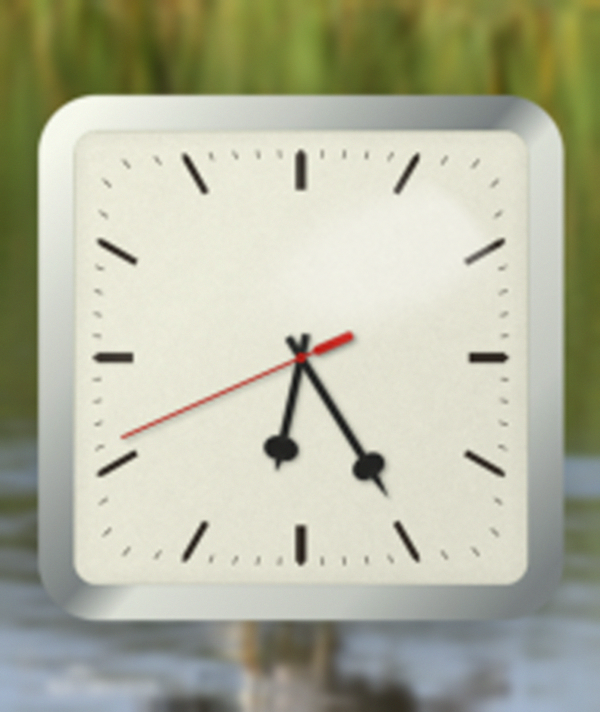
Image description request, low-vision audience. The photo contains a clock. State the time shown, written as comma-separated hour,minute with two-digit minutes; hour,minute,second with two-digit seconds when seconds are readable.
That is 6,24,41
